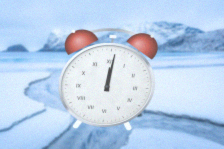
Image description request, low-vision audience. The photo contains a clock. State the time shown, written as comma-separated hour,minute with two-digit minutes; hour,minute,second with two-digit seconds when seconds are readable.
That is 12,01
